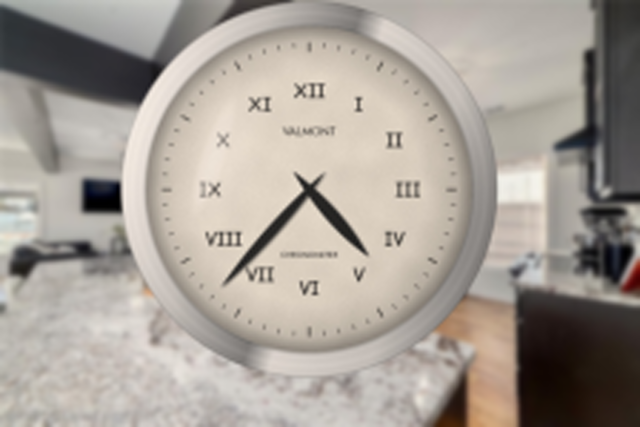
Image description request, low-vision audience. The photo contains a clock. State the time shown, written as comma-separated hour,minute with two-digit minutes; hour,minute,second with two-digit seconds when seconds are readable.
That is 4,37
